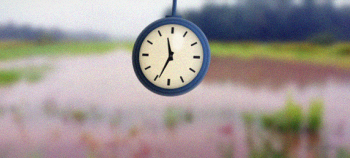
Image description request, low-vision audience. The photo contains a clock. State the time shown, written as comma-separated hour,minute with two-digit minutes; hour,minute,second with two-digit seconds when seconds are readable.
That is 11,34
